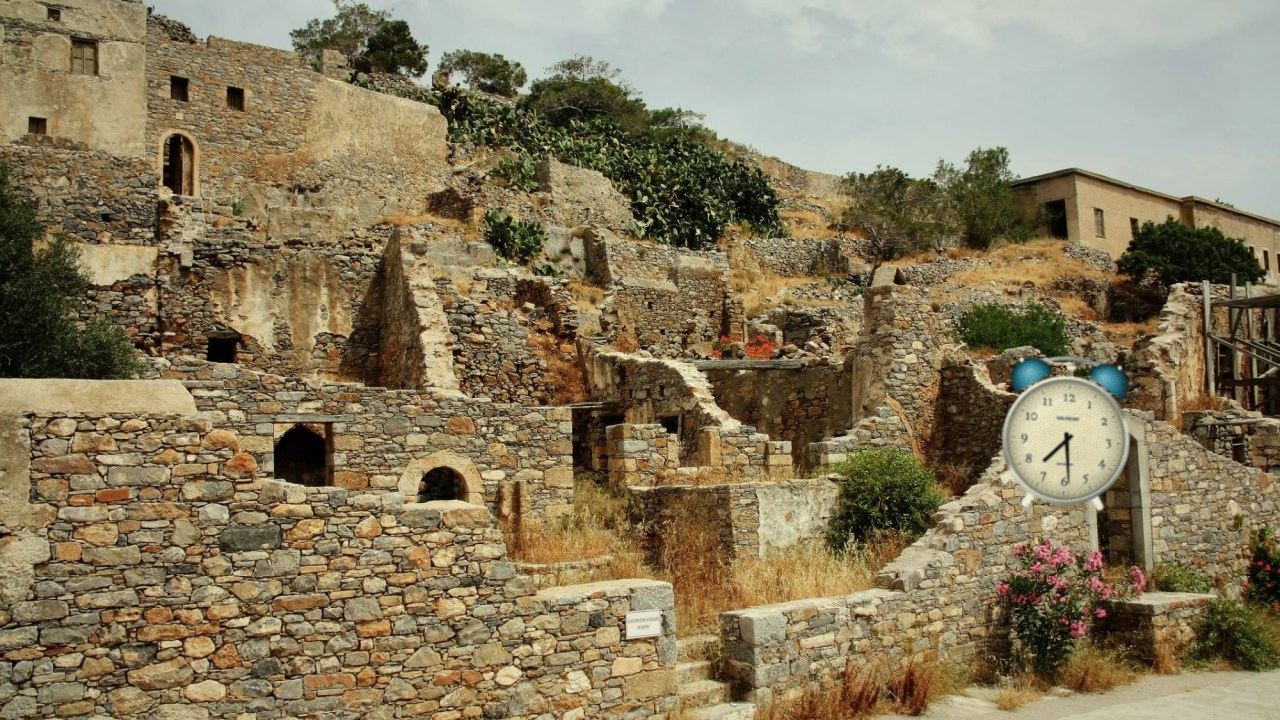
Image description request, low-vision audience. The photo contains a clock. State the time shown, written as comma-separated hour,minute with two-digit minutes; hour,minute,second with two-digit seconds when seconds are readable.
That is 7,29
